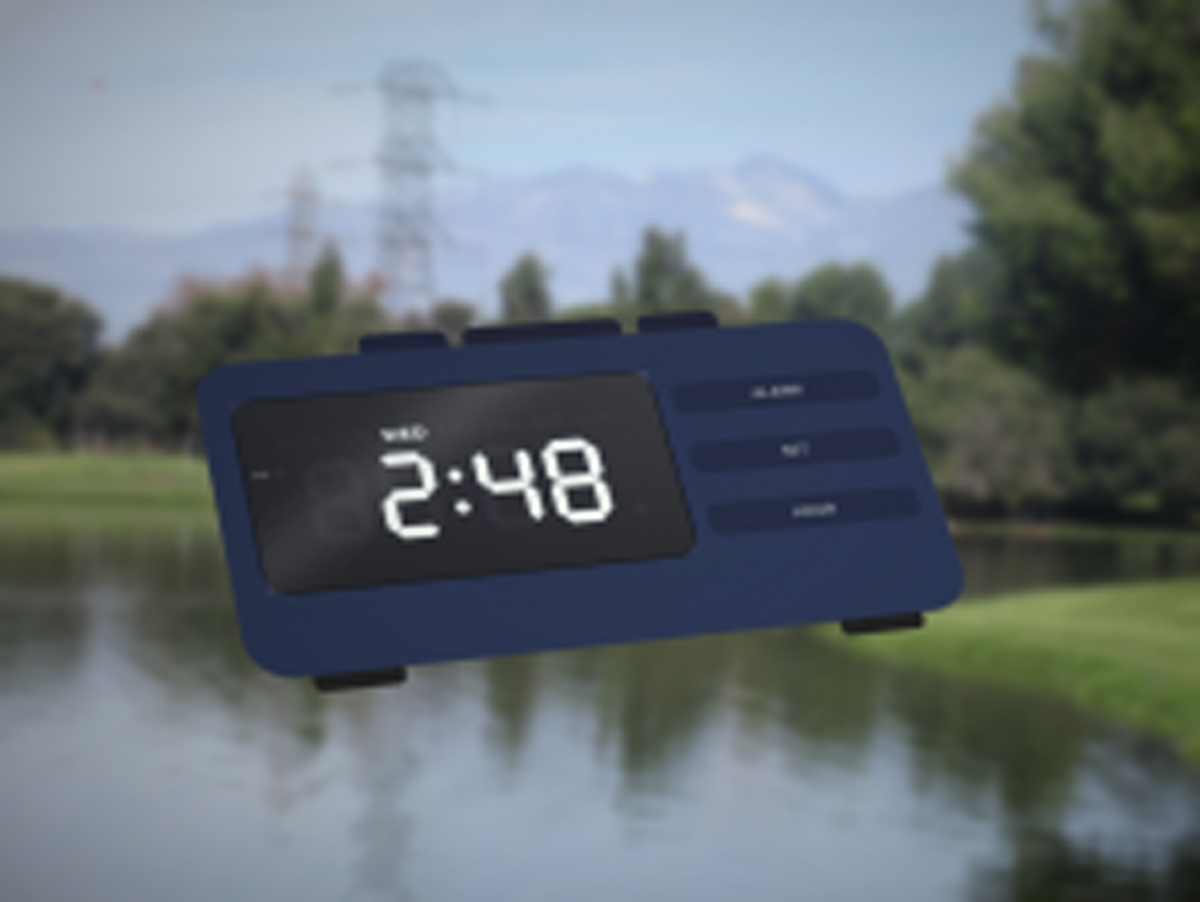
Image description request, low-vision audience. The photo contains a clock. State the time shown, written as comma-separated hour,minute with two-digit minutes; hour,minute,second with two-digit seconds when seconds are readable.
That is 2,48
